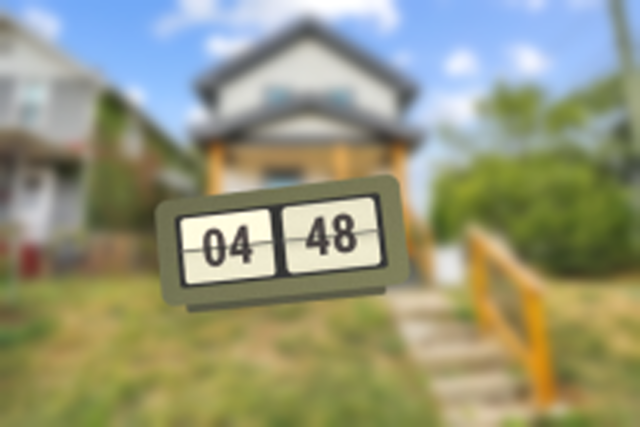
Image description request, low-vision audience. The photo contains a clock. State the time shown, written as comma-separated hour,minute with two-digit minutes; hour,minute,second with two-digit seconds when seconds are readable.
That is 4,48
